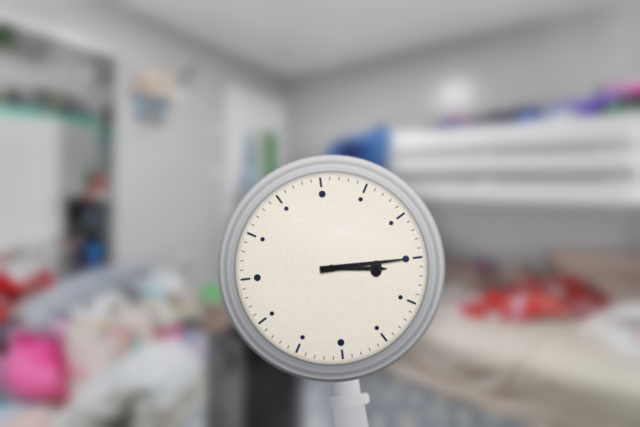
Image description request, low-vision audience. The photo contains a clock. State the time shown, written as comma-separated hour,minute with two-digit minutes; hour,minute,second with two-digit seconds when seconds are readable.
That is 3,15
